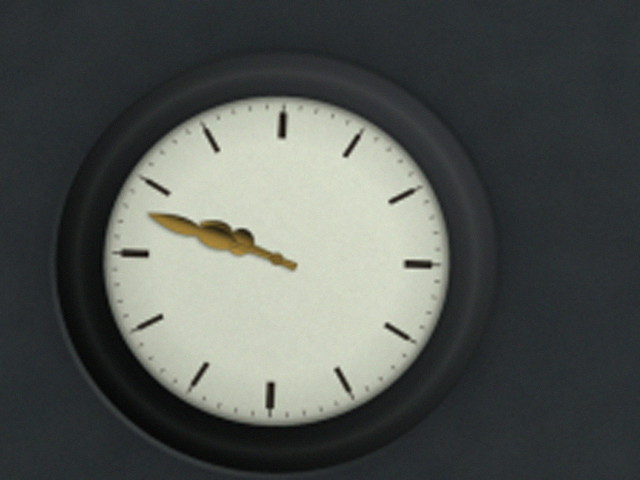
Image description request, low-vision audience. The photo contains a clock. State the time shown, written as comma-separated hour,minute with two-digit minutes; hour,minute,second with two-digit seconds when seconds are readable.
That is 9,48
